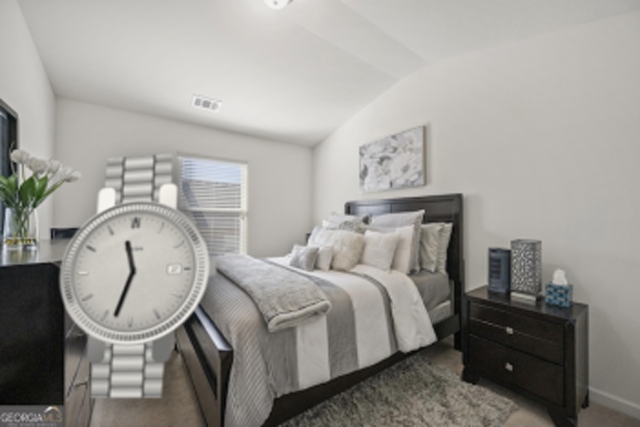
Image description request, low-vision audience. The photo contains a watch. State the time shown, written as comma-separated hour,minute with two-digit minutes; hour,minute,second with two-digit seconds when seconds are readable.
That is 11,33
